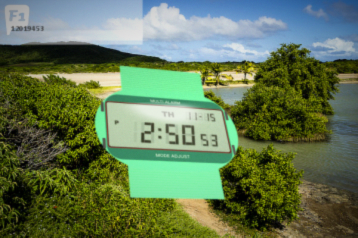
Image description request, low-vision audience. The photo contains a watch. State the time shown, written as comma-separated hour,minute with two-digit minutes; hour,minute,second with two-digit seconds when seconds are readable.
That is 2,50,53
